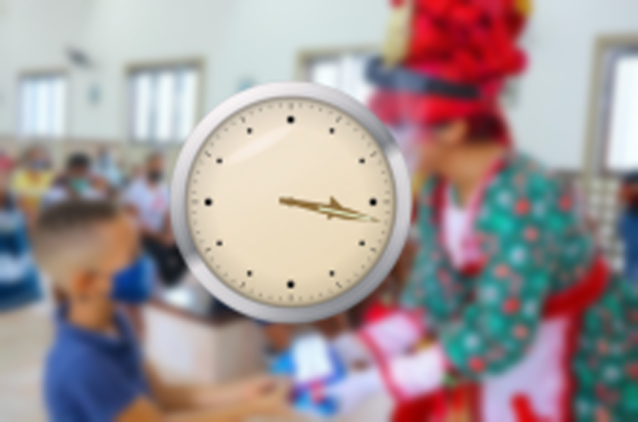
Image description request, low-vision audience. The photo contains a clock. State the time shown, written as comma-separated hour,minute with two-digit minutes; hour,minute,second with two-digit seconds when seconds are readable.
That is 3,17
